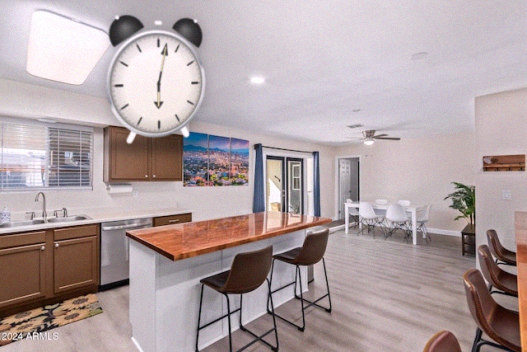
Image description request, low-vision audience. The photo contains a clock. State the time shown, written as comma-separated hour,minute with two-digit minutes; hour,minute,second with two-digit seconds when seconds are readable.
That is 6,02
